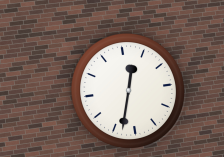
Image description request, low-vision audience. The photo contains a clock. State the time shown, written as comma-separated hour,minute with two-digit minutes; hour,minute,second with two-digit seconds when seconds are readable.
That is 12,33
